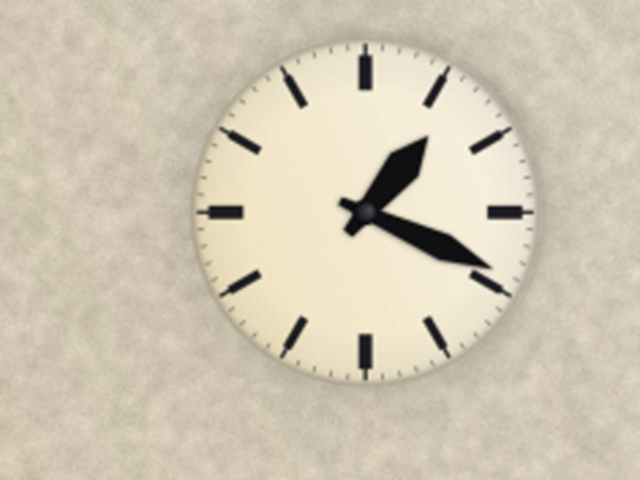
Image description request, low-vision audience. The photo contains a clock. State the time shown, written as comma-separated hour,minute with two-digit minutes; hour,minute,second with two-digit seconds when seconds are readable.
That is 1,19
